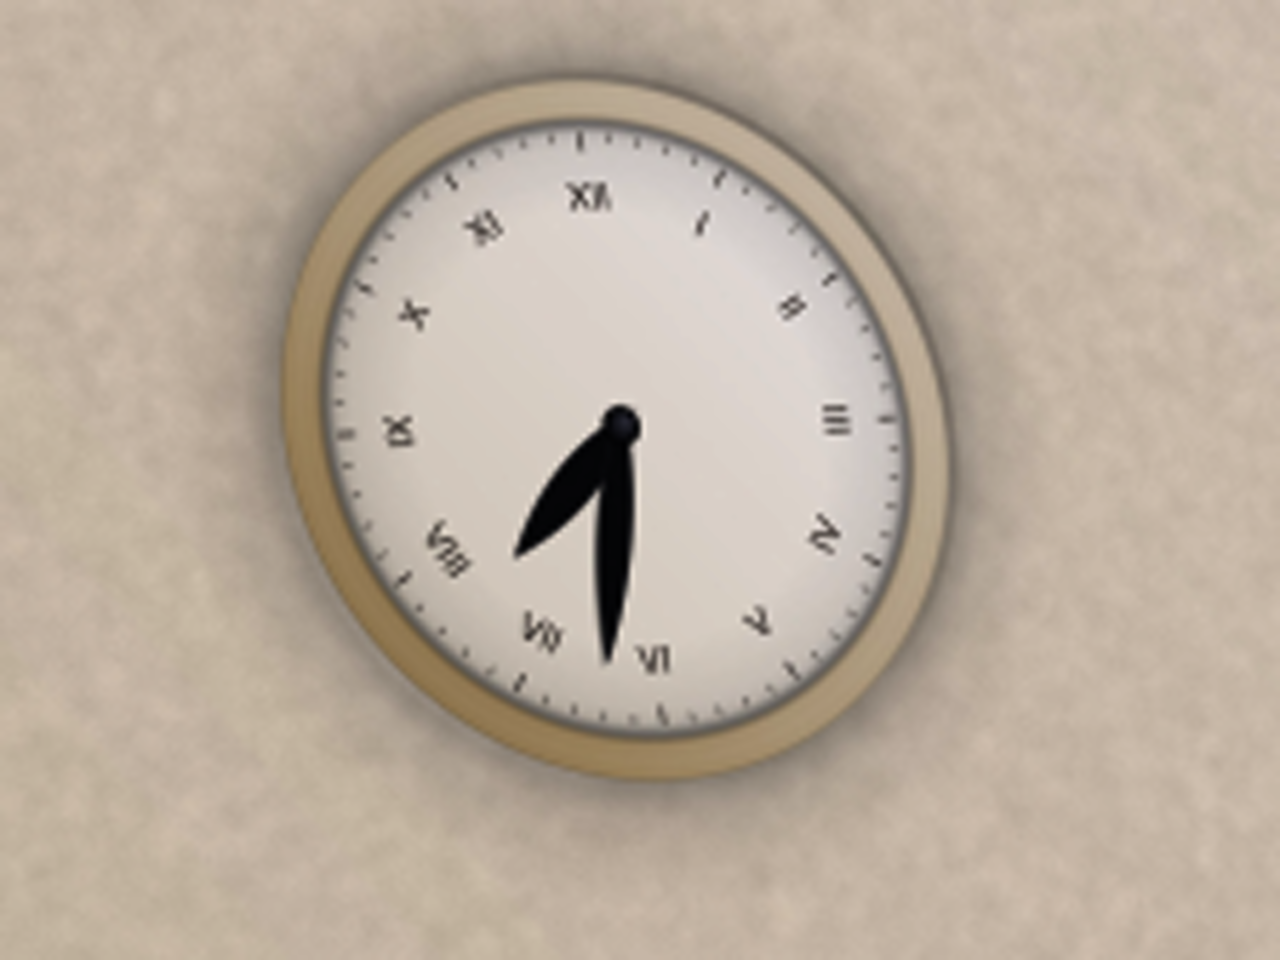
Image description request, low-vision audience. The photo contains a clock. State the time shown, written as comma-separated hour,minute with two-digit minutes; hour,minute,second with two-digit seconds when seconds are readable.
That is 7,32
